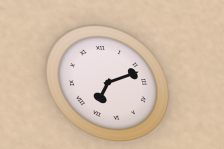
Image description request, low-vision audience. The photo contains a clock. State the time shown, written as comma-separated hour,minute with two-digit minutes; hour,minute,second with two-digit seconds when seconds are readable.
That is 7,12
